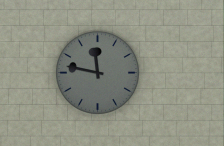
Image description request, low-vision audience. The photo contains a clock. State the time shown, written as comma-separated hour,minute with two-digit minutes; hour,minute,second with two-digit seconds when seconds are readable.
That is 11,47
